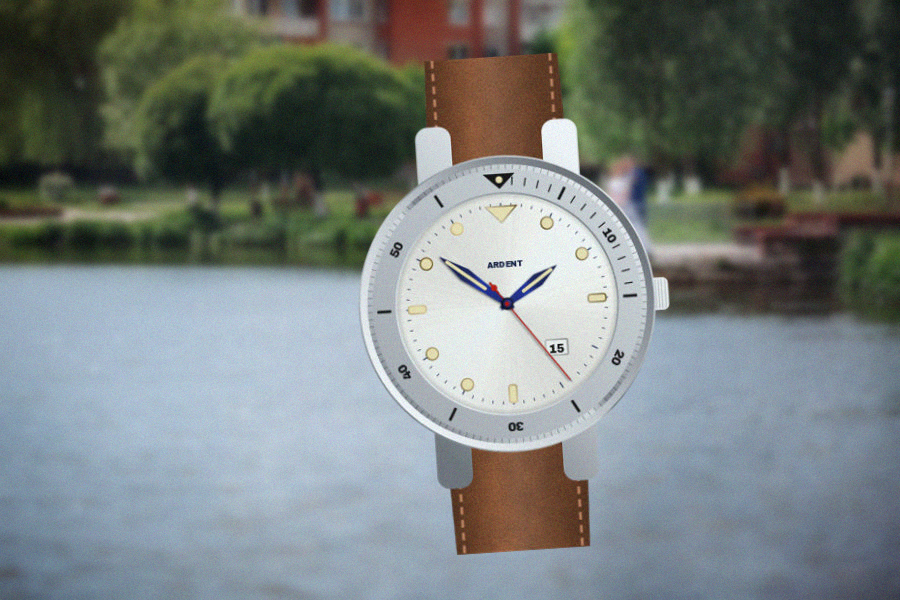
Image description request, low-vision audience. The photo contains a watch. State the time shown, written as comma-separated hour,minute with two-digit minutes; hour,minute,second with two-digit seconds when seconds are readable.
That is 1,51,24
